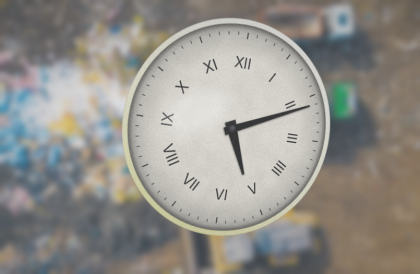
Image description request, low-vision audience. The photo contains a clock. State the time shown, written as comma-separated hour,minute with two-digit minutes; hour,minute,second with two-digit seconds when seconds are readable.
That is 5,11
